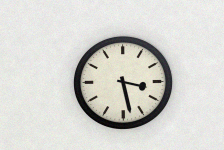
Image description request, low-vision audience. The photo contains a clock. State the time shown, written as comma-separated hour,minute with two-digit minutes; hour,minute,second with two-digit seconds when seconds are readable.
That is 3,28
